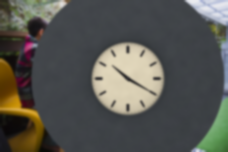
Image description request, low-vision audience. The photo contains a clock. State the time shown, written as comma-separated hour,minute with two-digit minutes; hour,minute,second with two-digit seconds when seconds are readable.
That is 10,20
